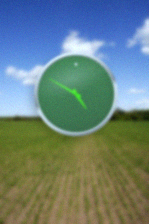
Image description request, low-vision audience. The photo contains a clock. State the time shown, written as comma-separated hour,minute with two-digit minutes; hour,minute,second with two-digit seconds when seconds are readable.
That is 4,50
